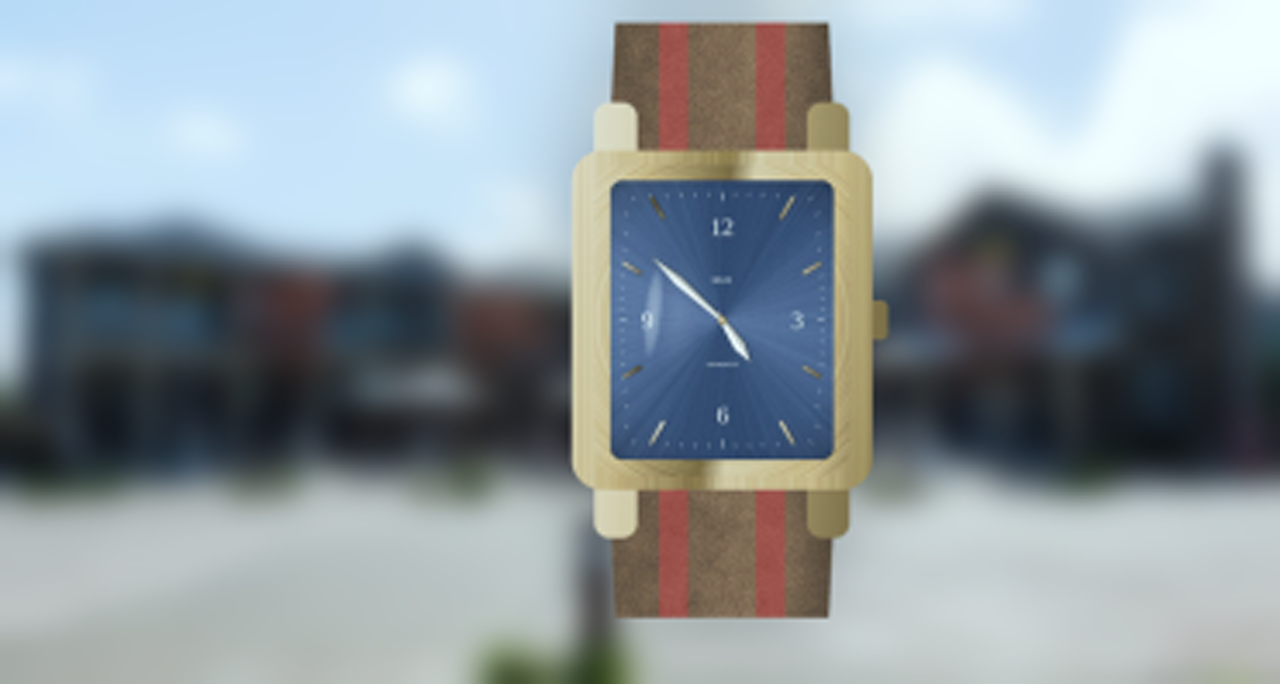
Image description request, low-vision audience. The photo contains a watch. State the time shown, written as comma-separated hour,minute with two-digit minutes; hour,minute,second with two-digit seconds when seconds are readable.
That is 4,52
